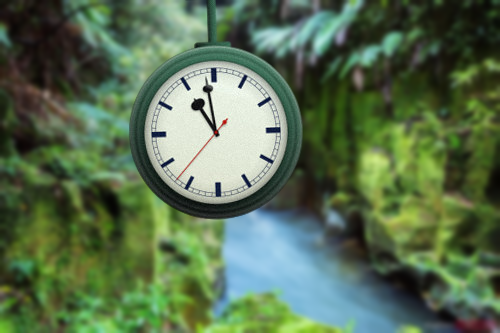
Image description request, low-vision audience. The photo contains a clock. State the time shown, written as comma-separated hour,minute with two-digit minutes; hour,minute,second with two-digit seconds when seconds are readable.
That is 10,58,37
